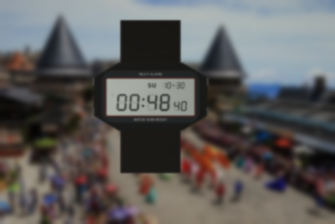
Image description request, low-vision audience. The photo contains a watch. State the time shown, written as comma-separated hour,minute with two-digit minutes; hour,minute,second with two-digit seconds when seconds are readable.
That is 0,48,40
